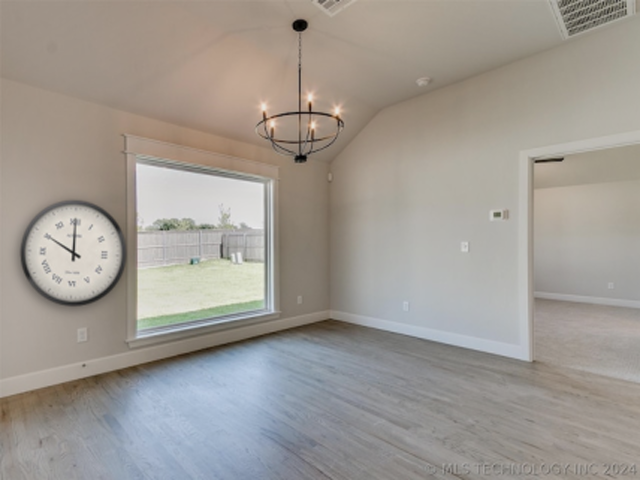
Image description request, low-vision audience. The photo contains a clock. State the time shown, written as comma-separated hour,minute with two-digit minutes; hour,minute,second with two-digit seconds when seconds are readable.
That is 10,00
